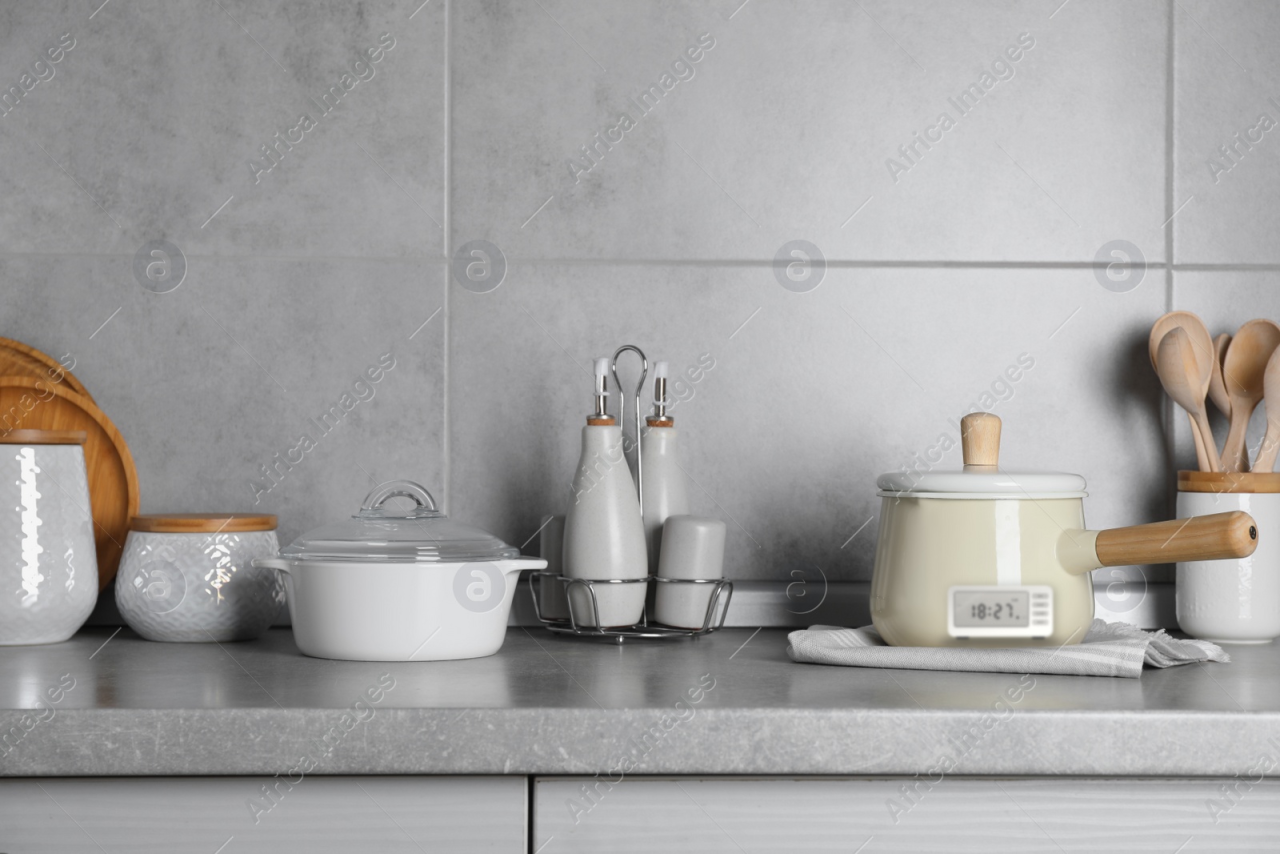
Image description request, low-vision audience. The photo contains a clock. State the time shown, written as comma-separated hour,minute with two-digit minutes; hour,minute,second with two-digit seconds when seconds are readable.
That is 18,27
